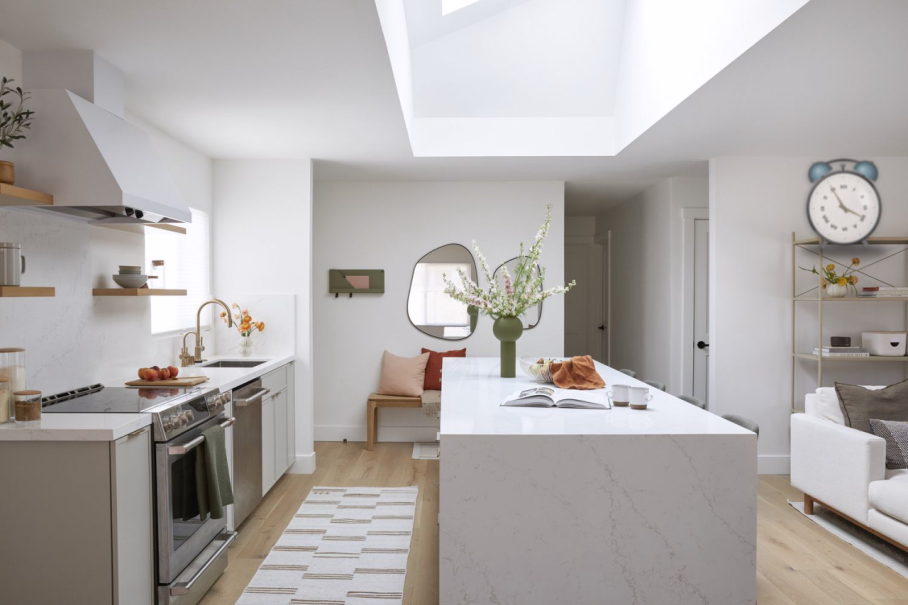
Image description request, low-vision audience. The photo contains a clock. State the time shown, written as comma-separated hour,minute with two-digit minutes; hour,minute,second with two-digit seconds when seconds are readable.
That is 3,55
